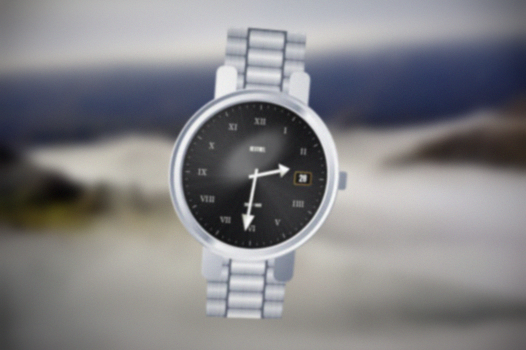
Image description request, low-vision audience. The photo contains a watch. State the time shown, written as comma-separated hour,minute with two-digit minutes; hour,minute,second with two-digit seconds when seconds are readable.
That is 2,31
